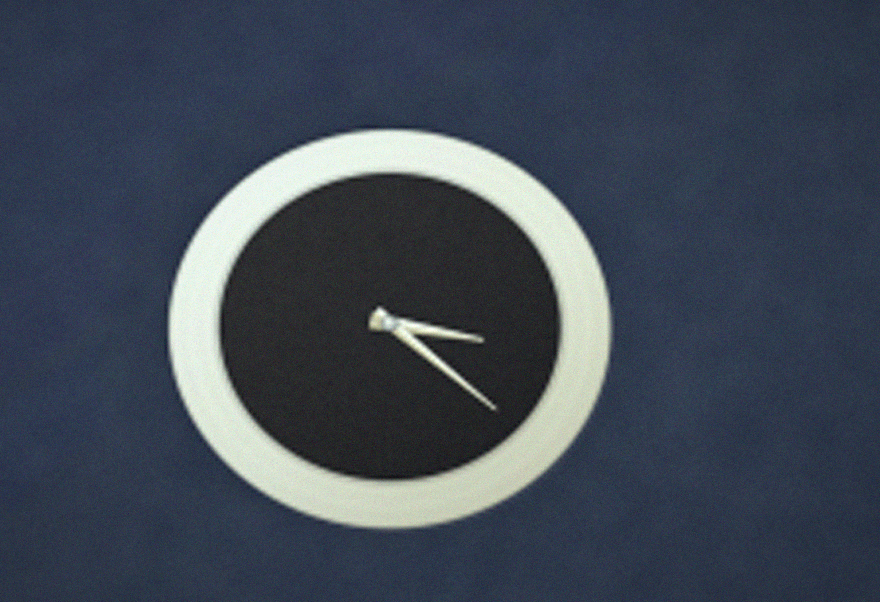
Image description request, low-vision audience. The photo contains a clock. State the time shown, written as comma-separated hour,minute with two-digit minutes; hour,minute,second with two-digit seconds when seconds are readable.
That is 3,22
